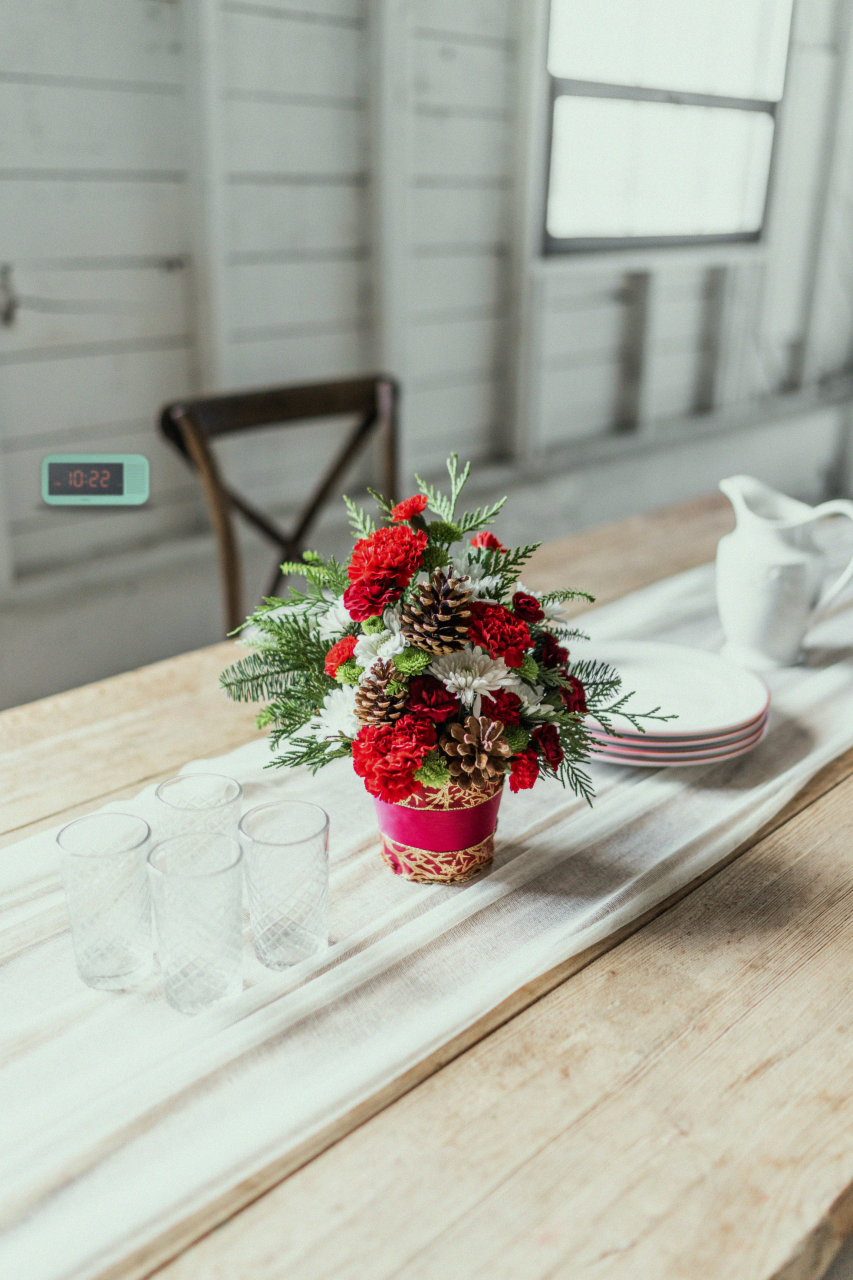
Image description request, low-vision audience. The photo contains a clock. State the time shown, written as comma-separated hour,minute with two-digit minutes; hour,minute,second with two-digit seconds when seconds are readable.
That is 10,22
